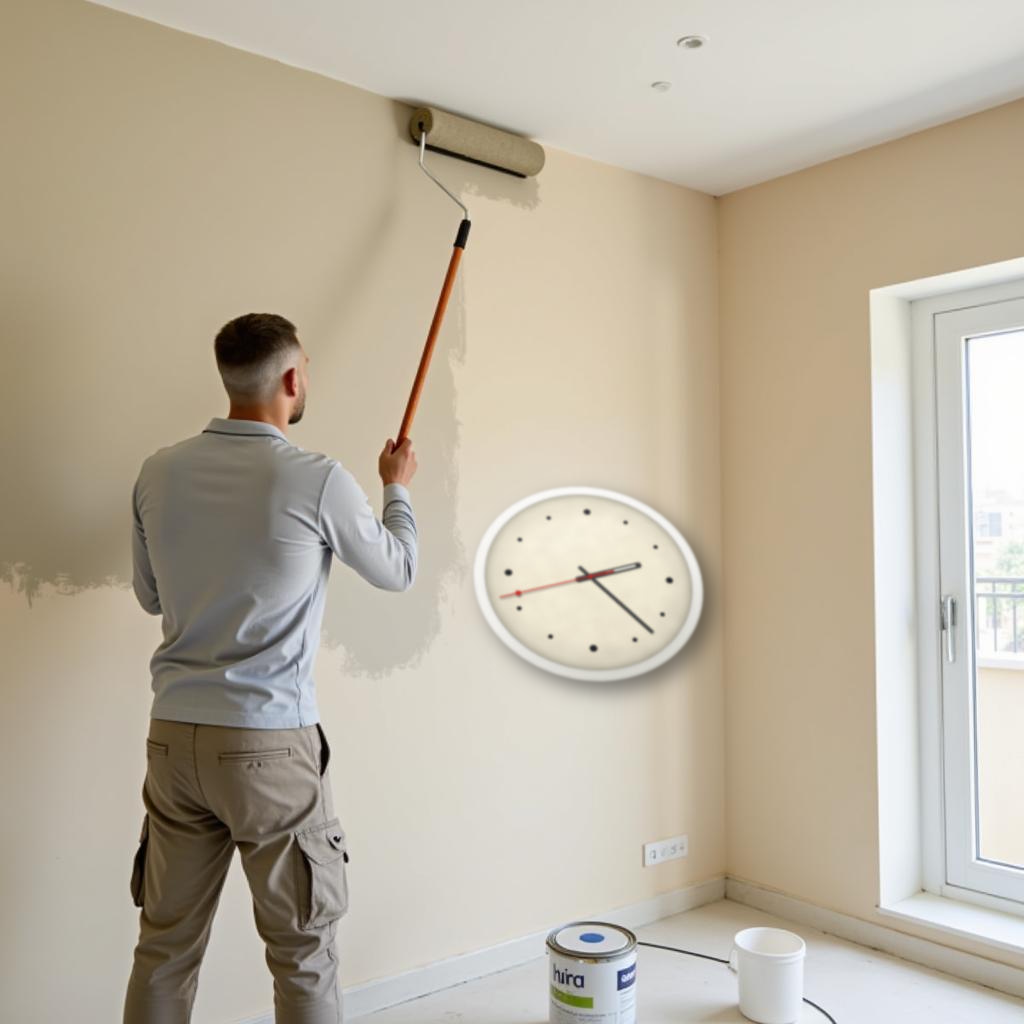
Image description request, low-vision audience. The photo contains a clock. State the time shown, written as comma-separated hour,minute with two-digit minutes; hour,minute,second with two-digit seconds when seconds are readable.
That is 2,22,42
